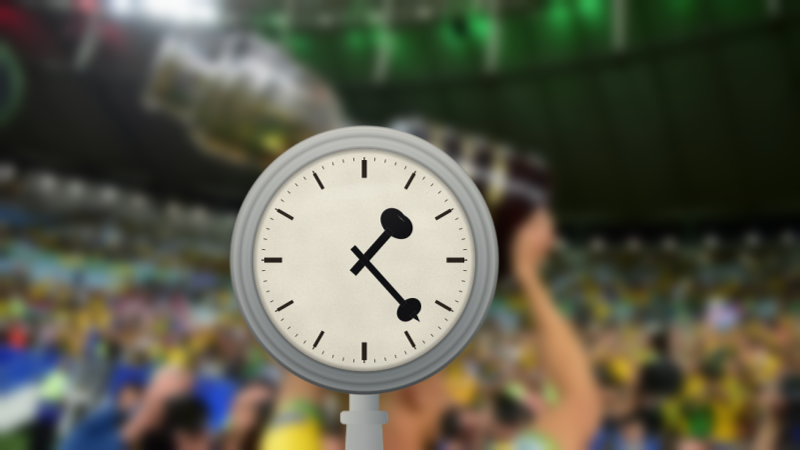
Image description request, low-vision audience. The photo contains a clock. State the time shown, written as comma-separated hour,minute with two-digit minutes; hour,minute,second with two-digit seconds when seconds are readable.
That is 1,23
